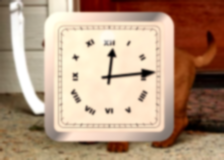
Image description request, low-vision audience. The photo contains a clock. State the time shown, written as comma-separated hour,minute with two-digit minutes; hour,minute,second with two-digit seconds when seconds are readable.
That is 12,14
